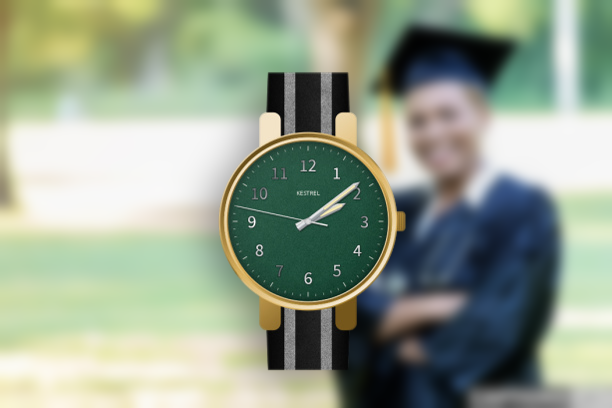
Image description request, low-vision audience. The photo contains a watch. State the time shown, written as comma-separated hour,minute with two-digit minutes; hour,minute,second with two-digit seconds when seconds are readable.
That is 2,08,47
